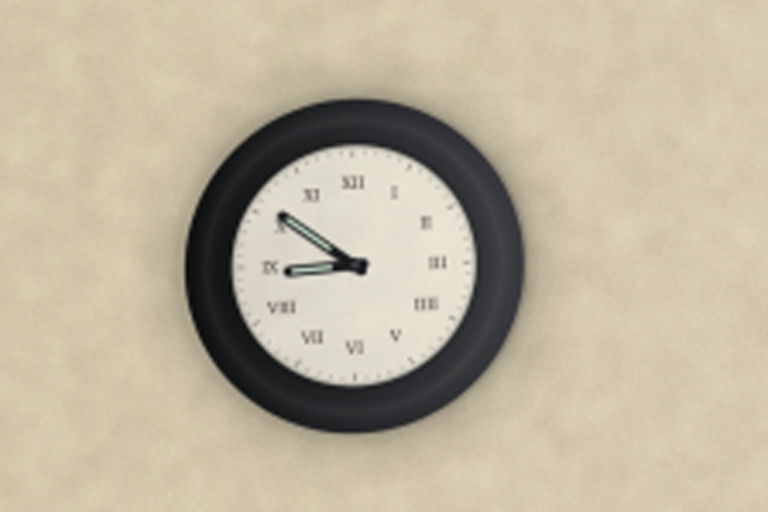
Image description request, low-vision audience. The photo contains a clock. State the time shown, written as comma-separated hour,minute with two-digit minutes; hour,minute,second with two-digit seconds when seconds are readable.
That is 8,51
